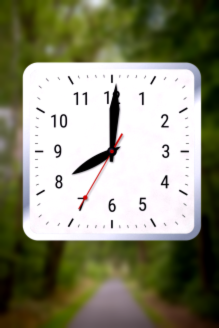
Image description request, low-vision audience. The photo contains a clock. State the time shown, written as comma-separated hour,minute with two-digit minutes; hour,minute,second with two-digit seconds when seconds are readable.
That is 8,00,35
